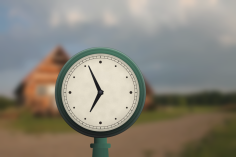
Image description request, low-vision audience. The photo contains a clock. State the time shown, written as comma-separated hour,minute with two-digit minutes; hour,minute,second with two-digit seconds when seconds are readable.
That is 6,56
